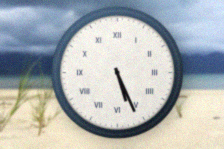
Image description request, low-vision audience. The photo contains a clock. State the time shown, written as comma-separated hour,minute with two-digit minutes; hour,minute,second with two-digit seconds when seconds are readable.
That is 5,26
